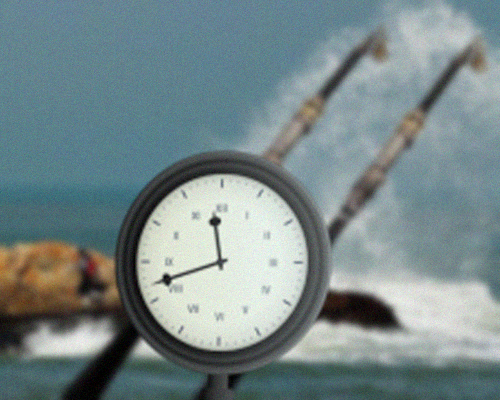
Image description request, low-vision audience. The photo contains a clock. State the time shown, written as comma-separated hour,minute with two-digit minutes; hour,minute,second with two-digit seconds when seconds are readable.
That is 11,42
